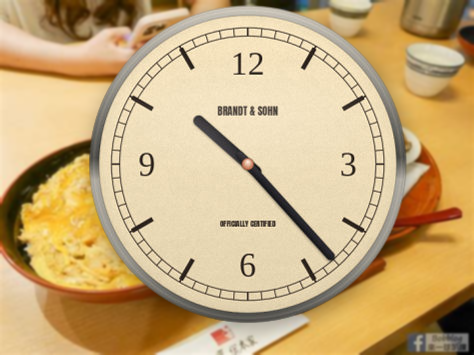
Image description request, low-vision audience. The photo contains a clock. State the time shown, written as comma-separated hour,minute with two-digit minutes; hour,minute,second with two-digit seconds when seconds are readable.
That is 10,23
